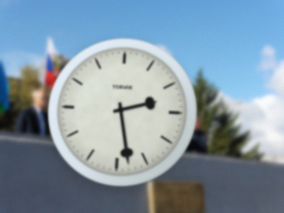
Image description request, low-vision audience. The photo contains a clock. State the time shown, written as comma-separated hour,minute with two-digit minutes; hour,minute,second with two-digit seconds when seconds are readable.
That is 2,28
